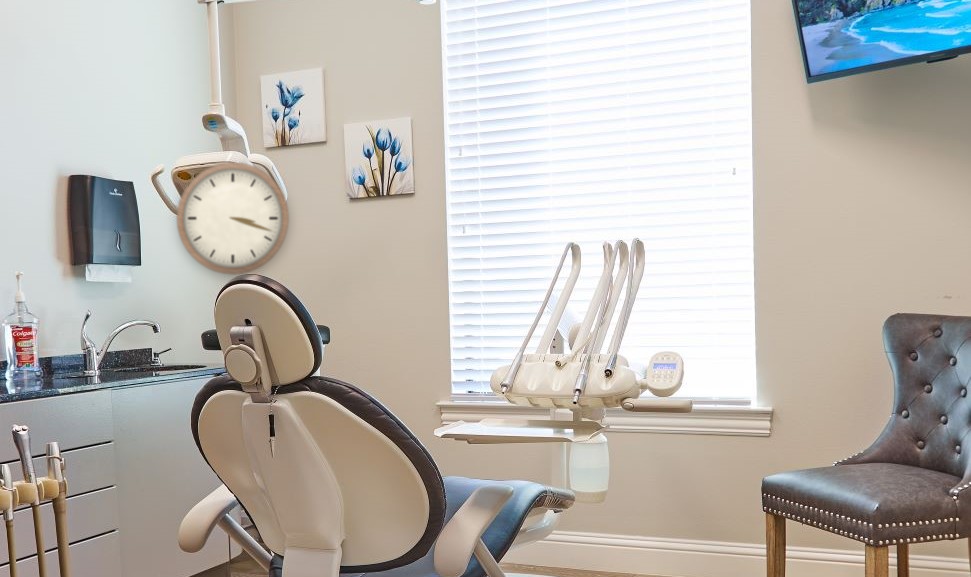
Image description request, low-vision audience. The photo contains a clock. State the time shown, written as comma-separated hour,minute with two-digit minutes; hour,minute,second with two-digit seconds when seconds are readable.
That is 3,18
